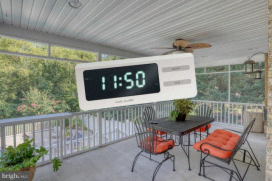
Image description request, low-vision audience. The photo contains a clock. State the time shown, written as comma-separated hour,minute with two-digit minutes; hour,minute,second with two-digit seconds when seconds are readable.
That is 11,50
